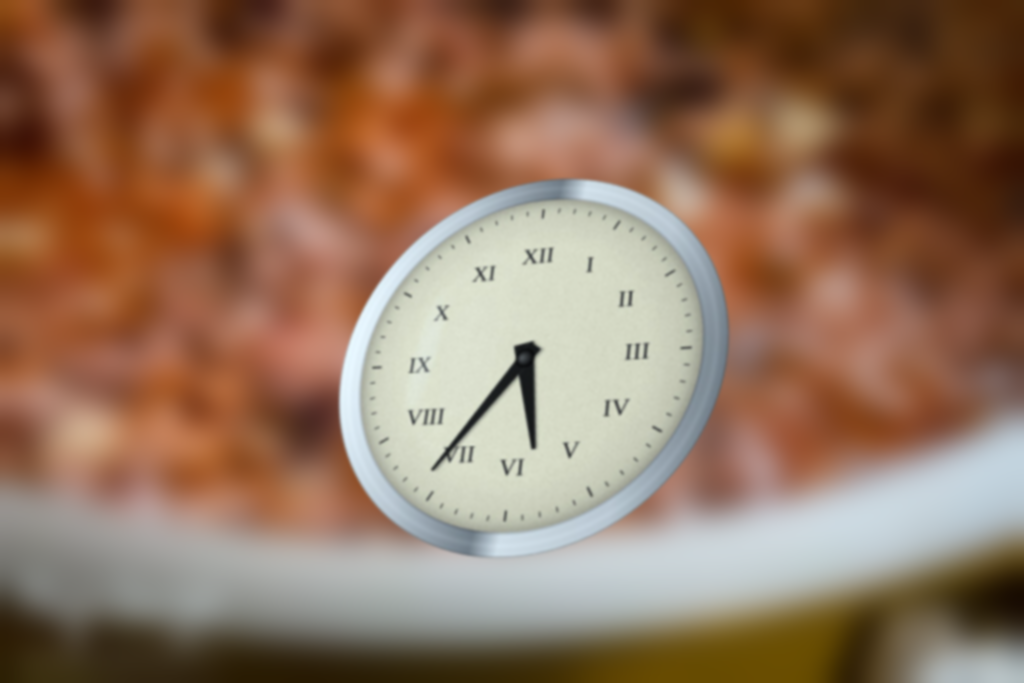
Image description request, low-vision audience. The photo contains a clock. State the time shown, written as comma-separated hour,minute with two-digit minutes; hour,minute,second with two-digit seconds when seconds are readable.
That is 5,36
